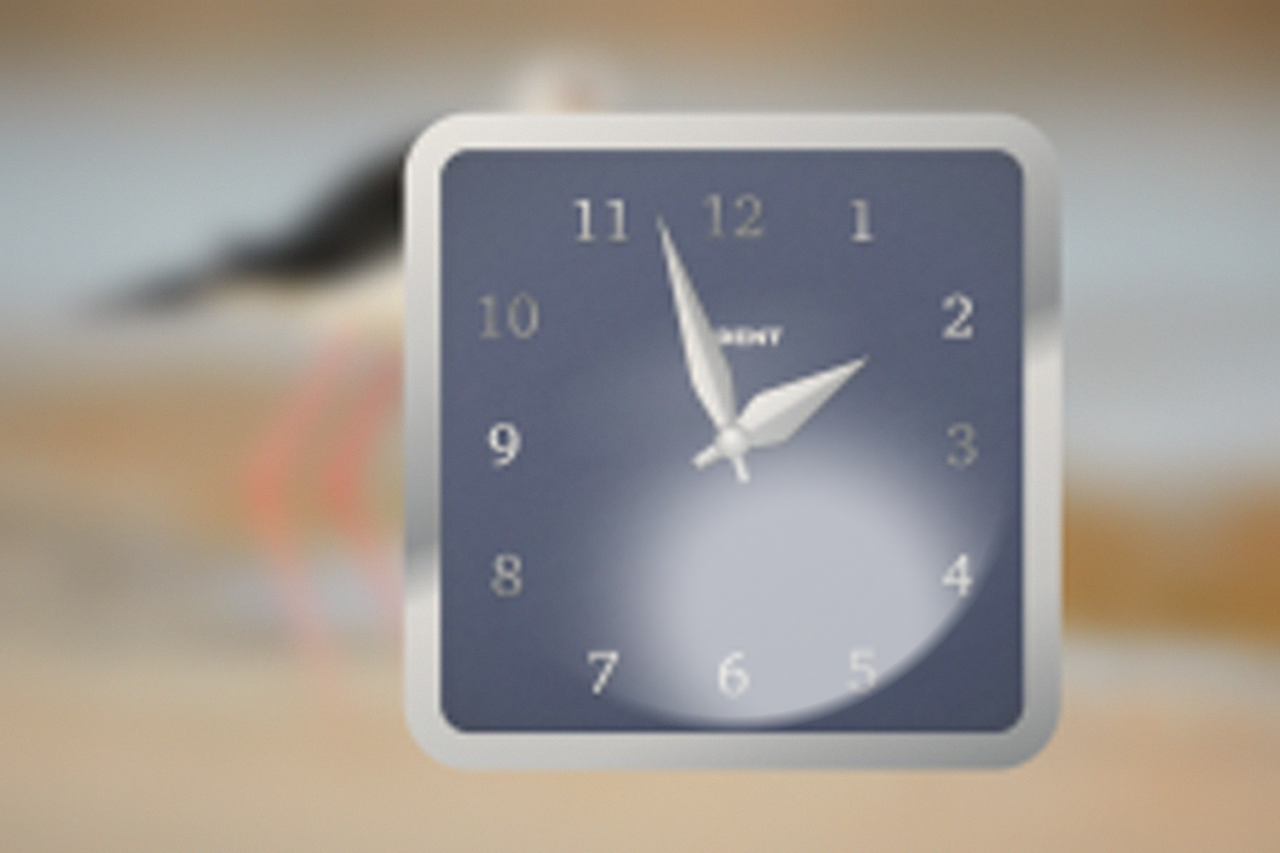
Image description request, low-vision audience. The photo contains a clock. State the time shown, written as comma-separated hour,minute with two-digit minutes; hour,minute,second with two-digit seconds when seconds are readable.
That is 1,57
